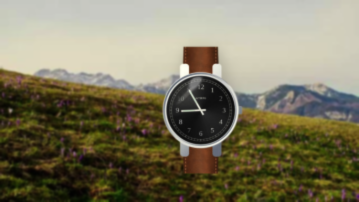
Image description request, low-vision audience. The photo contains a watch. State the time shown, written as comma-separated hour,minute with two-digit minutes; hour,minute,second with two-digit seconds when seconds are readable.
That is 8,55
